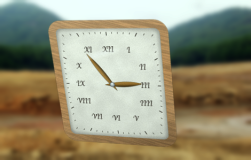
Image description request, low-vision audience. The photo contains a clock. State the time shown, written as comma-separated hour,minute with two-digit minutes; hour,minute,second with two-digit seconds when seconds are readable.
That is 2,54
